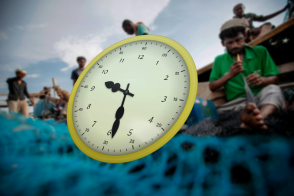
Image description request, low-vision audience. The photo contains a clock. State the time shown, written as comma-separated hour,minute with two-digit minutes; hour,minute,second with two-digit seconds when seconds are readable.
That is 9,29
